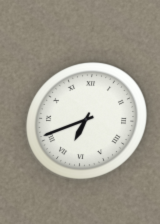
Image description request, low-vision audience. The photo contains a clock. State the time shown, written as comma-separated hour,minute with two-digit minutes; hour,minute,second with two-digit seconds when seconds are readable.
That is 6,41
